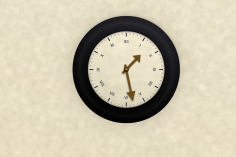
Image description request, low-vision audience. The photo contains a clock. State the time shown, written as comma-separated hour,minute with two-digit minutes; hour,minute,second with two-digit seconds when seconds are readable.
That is 1,28
